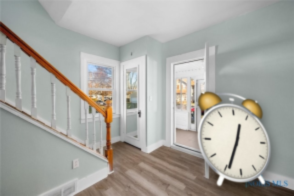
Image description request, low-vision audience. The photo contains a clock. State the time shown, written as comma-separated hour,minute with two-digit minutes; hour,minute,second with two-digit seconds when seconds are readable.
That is 12,34
